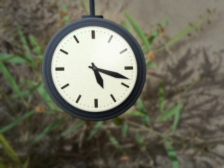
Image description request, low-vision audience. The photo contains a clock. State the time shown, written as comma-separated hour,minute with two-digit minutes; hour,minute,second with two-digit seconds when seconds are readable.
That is 5,18
